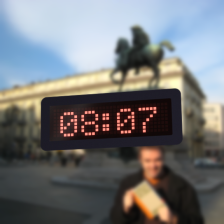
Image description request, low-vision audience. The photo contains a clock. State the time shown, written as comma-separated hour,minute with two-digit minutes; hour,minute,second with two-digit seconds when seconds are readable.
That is 8,07
